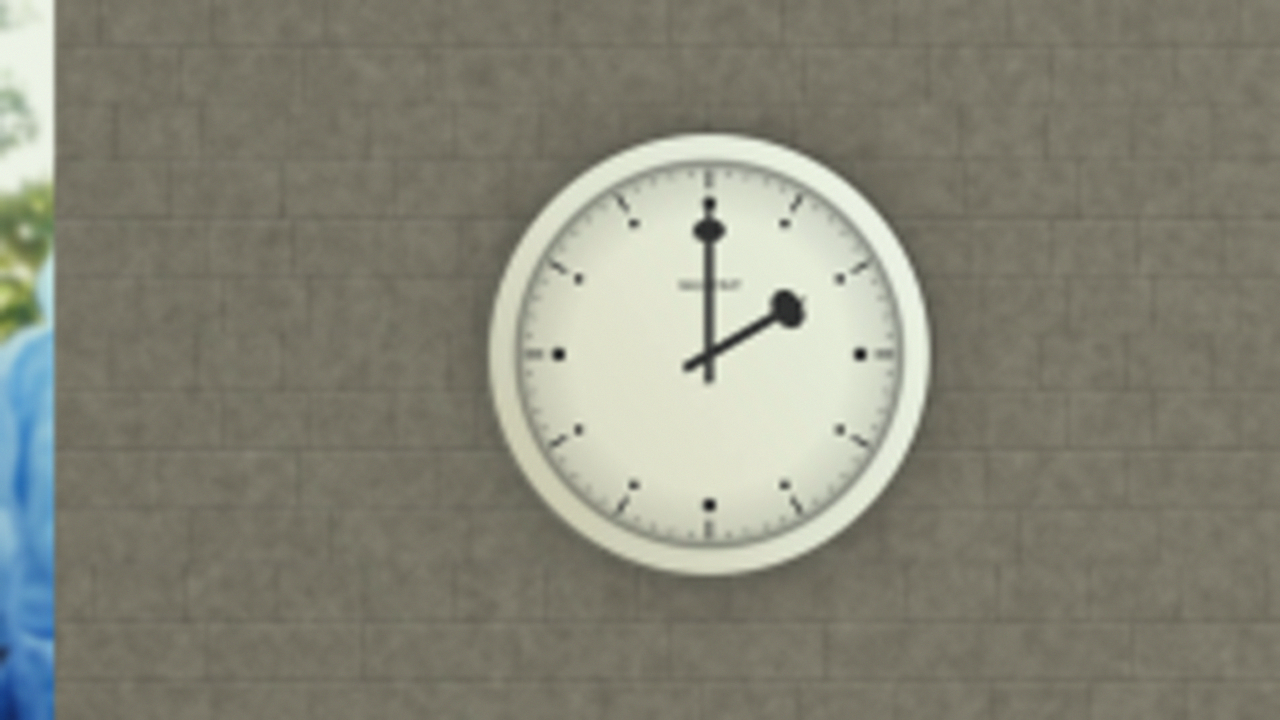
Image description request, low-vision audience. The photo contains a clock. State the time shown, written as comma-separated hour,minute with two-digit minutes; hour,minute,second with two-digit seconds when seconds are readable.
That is 2,00
